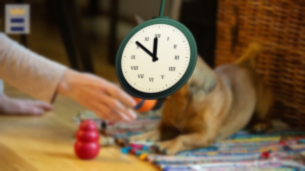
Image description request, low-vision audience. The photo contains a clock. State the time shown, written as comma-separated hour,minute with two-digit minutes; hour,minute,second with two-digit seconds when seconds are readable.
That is 11,51
